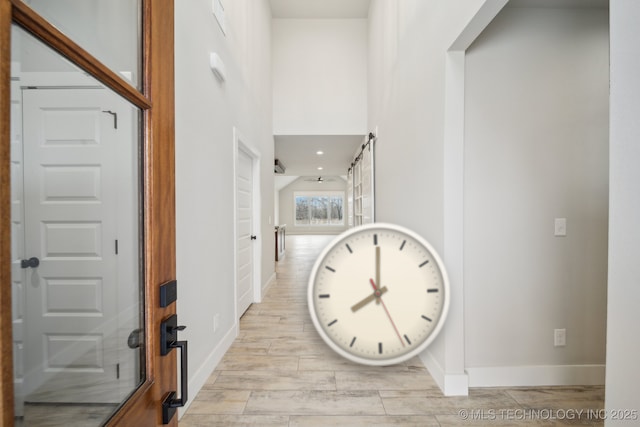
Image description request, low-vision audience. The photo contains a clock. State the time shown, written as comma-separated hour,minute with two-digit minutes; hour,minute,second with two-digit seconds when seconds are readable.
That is 8,00,26
